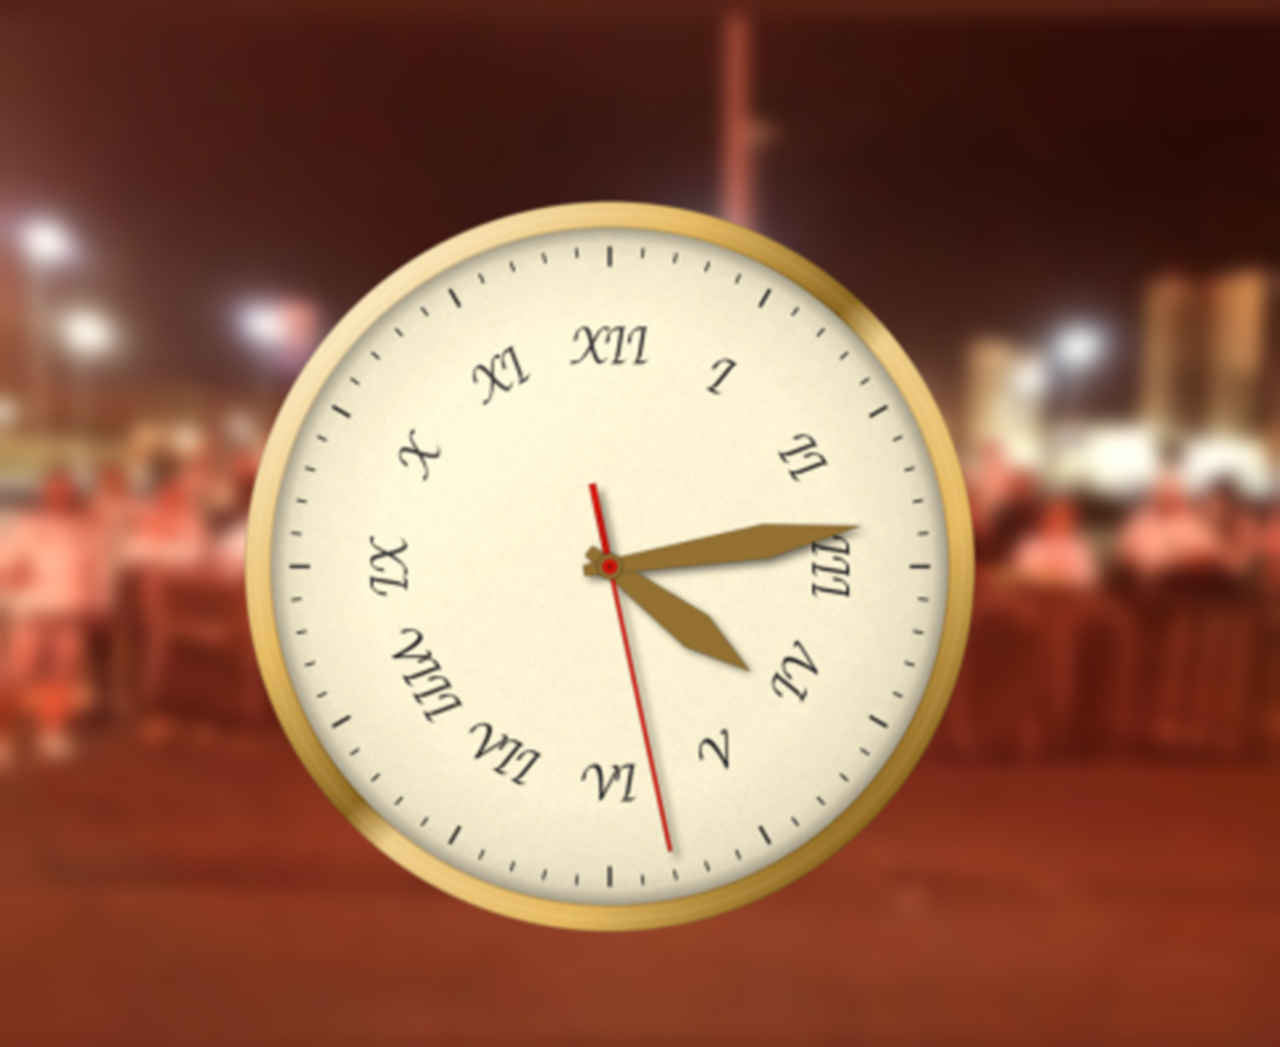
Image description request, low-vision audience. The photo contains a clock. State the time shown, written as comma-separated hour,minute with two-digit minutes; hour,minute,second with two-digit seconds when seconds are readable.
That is 4,13,28
